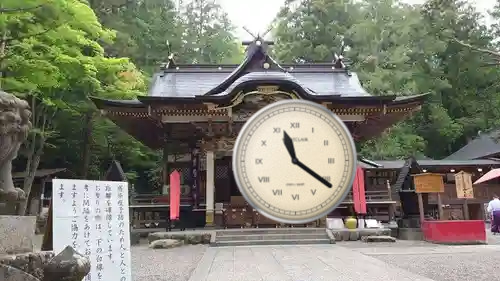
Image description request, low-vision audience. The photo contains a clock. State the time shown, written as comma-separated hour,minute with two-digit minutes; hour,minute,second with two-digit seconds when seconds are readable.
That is 11,21
